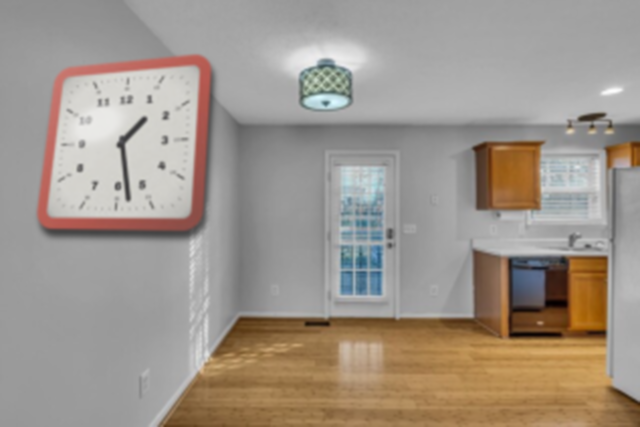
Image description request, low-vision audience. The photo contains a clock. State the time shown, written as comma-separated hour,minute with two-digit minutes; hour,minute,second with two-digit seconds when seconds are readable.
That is 1,28
